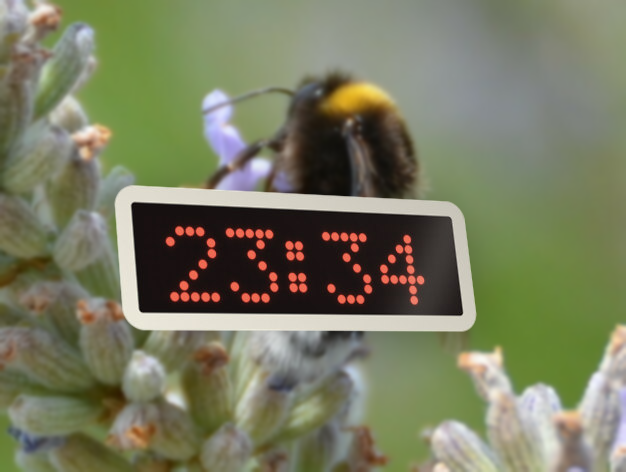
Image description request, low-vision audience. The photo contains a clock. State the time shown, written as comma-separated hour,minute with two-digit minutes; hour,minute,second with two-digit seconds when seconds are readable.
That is 23,34
